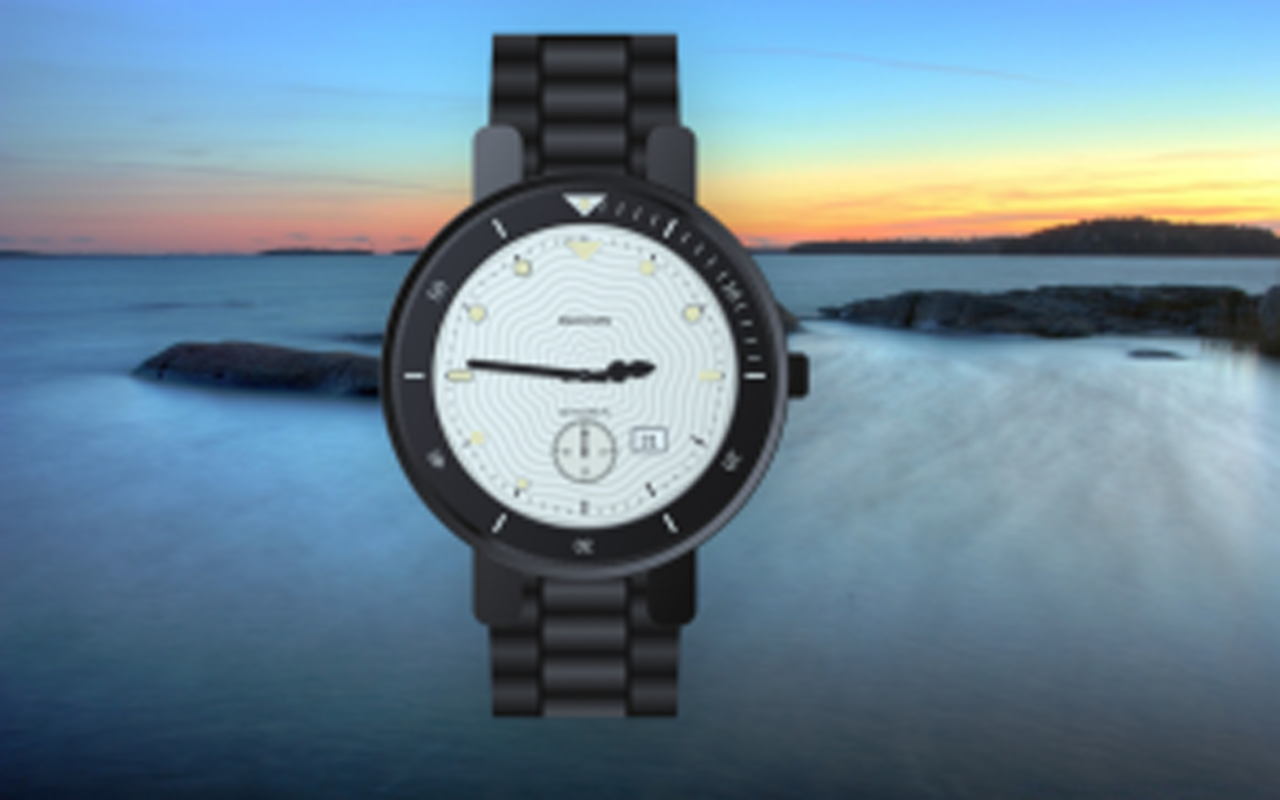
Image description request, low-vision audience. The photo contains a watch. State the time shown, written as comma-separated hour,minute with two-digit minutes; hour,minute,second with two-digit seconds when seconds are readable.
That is 2,46
